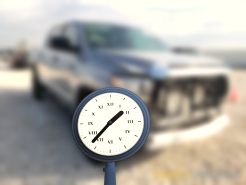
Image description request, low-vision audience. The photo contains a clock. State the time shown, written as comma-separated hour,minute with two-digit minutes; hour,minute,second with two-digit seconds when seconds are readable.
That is 1,37
